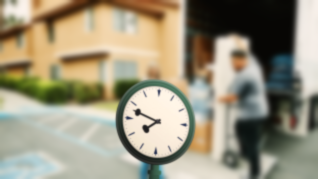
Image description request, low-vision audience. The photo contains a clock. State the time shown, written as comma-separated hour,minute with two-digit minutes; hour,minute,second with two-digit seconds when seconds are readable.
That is 7,48
